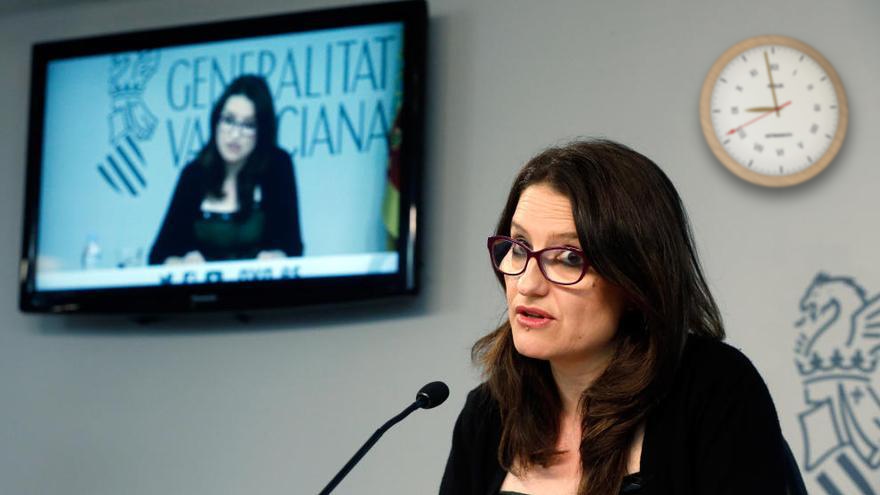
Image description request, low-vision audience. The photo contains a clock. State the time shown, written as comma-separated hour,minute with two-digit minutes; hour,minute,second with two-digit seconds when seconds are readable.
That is 8,58,41
